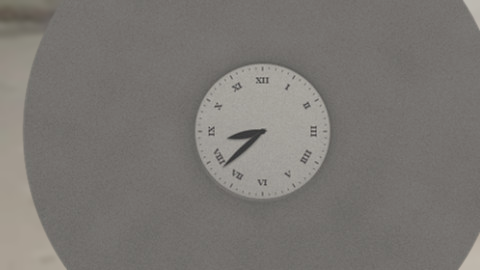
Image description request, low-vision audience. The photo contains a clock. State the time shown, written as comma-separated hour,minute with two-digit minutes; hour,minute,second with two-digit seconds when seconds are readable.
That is 8,38
